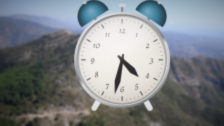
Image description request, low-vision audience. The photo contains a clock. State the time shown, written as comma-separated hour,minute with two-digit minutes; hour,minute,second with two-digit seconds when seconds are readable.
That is 4,32
